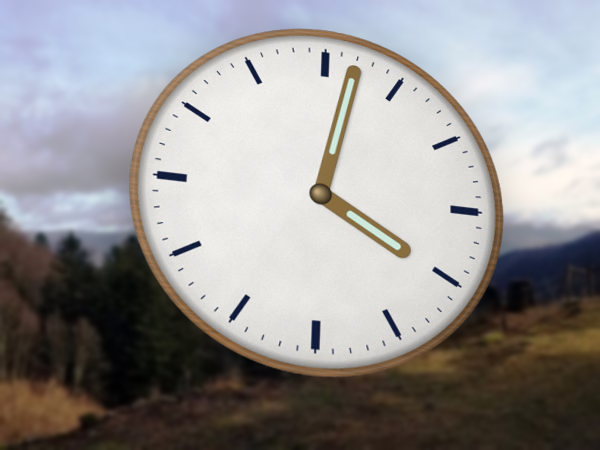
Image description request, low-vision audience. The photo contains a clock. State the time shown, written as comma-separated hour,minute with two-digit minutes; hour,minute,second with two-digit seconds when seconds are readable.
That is 4,02
